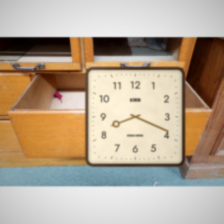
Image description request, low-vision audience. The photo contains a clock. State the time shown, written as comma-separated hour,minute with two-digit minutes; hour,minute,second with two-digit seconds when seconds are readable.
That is 8,19
